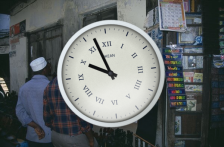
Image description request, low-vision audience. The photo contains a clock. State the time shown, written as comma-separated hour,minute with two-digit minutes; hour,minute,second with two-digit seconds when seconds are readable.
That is 9,57
